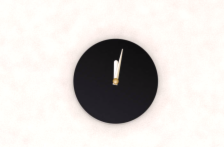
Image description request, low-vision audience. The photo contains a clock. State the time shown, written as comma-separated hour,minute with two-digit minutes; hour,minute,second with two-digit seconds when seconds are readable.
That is 12,02
